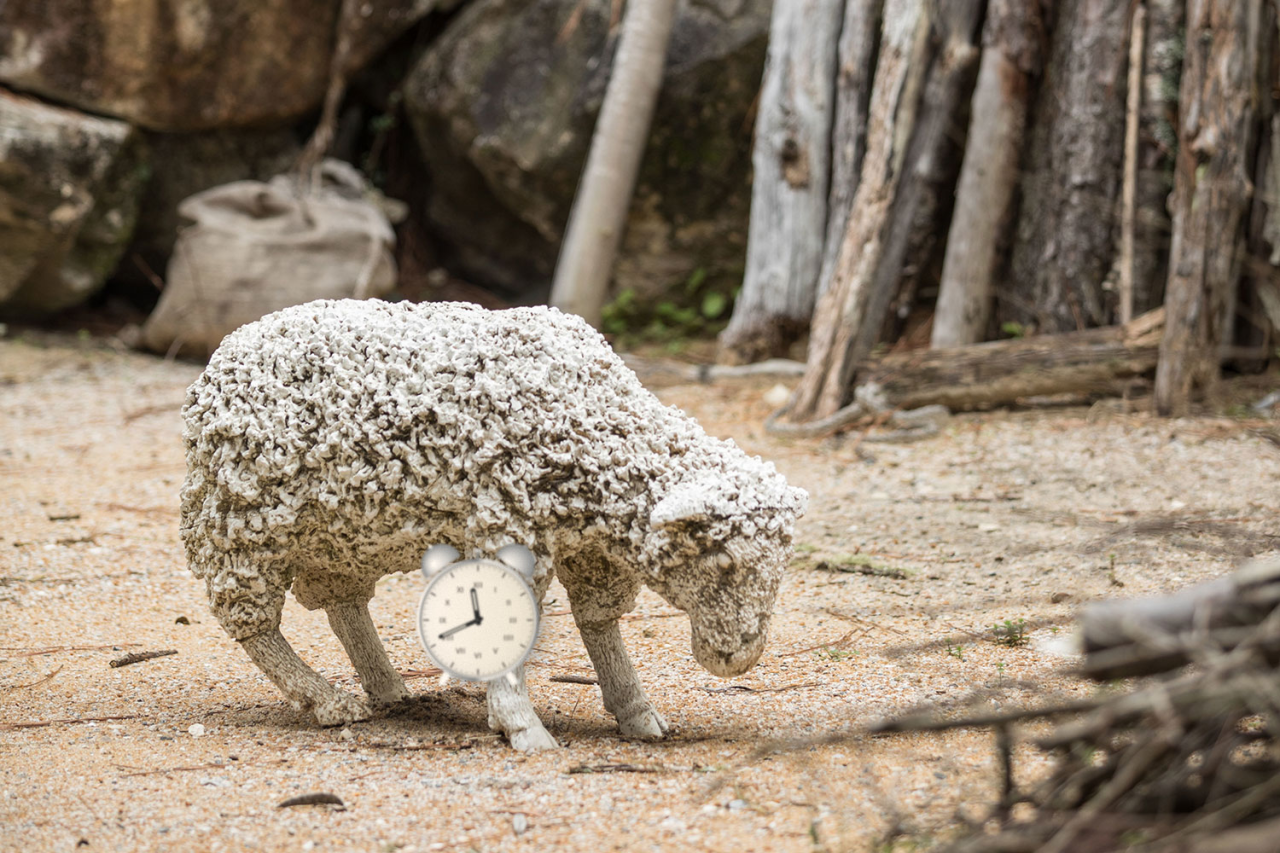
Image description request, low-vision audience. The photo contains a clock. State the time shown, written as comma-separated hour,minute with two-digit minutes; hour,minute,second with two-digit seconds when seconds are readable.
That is 11,41
